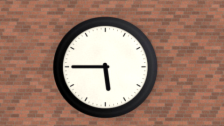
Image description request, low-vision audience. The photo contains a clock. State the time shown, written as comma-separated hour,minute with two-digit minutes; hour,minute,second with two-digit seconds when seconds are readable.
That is 5,45
